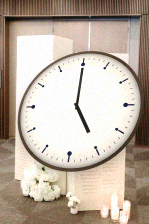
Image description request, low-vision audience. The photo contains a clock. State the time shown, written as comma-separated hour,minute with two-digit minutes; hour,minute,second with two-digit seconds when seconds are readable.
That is 5,00
